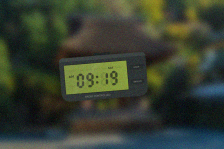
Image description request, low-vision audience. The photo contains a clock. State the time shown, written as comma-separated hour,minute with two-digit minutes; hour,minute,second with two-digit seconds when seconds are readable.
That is 9,19
